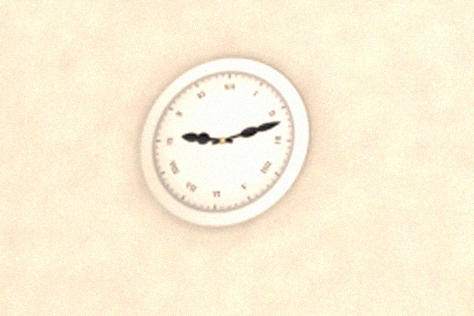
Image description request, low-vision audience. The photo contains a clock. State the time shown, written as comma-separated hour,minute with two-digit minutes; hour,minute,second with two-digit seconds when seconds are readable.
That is 9,12
